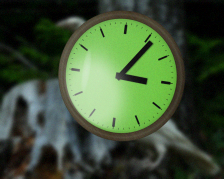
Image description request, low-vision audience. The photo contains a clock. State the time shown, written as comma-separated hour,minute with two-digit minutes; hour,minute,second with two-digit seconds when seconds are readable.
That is 3,06
